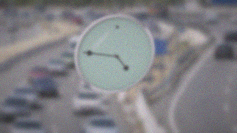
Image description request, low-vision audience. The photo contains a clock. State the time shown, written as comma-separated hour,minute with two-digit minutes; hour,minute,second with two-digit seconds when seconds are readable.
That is 4,47
